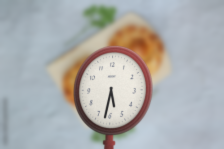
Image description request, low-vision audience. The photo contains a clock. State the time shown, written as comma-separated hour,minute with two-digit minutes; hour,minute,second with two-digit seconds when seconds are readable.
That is 5,32
